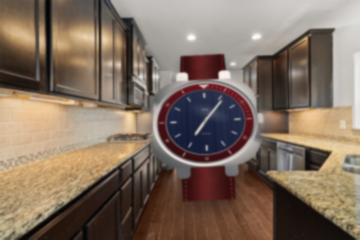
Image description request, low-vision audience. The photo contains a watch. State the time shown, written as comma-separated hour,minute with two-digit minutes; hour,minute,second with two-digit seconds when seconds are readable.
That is 7,06
